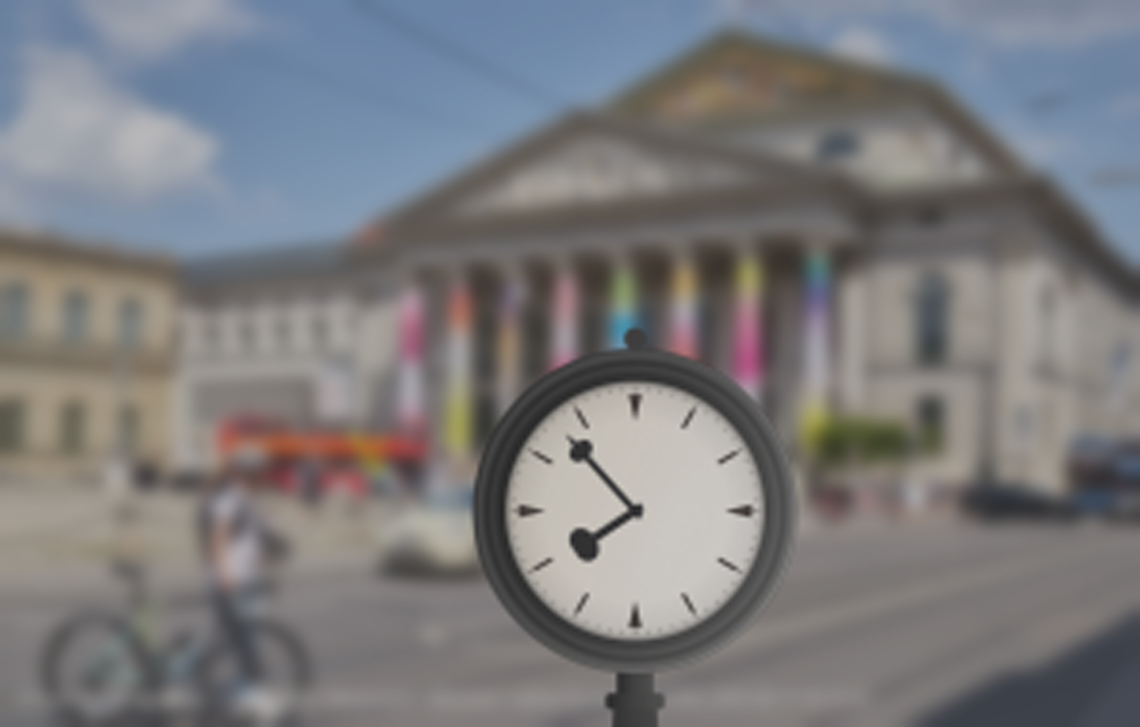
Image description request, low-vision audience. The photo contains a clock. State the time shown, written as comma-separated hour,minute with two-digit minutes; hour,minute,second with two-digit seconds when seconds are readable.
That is 7,53
